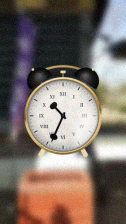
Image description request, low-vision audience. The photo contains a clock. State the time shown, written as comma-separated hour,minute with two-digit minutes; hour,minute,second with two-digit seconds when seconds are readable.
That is 10,34
